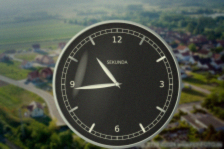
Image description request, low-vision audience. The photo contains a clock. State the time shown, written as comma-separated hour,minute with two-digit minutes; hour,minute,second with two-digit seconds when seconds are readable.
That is 10,44
